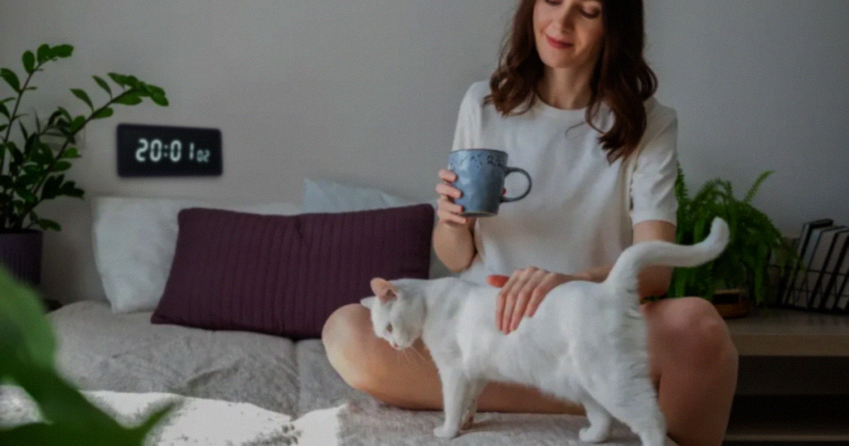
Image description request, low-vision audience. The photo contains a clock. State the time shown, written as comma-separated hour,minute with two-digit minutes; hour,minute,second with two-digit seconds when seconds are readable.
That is 20,01
